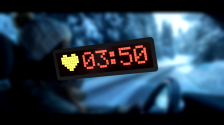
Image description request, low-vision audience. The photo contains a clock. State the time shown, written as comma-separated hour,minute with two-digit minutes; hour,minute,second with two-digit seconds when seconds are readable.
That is 3,50
